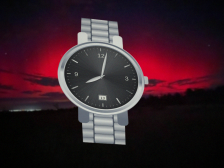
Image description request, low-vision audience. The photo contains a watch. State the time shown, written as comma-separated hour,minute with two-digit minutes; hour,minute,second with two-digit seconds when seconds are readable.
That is 8,02
